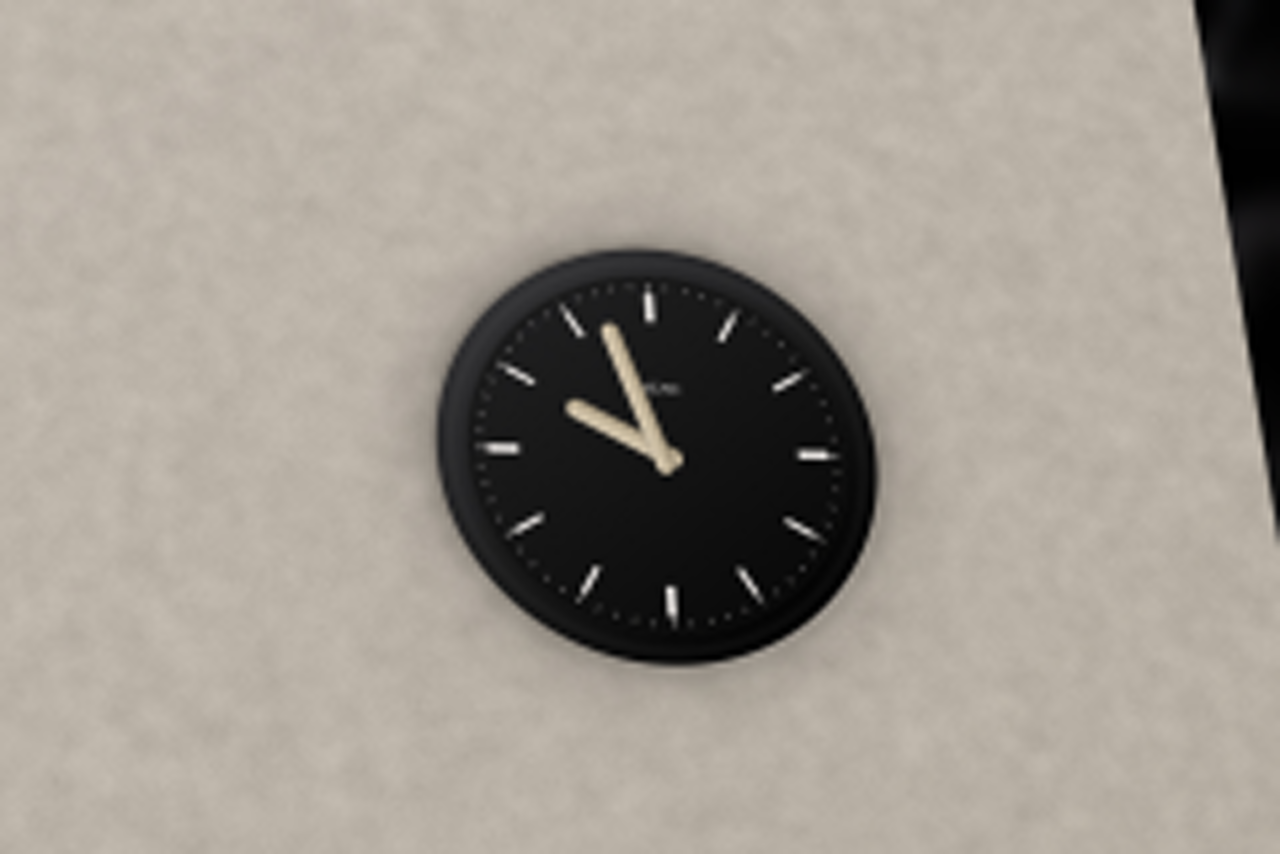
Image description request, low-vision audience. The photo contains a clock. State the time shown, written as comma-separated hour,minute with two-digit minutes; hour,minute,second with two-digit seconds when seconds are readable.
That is 9,57
